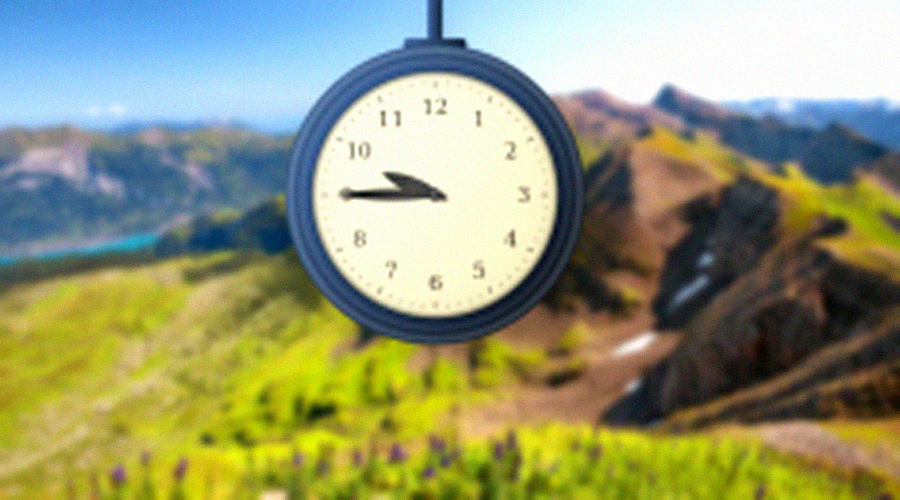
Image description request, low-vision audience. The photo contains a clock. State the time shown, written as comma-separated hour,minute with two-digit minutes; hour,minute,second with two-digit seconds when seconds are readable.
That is 9,45
